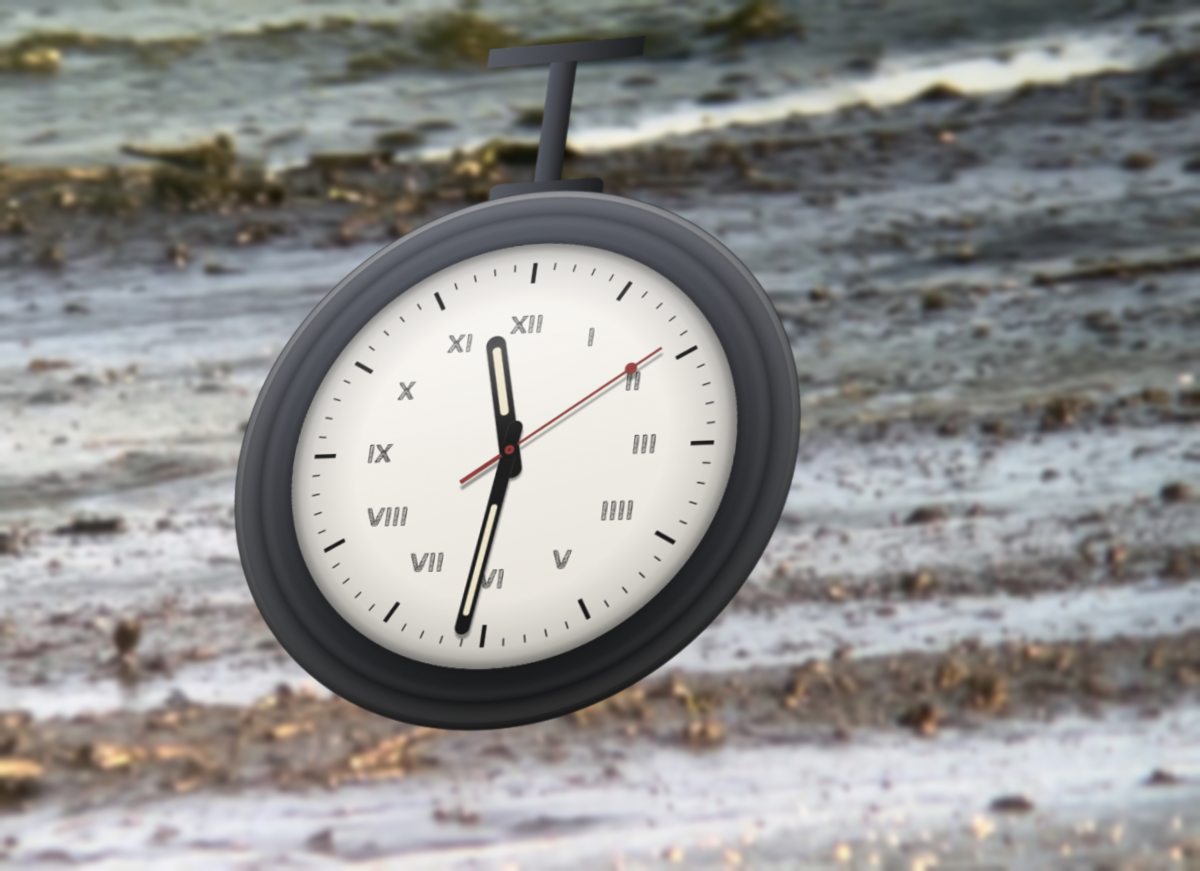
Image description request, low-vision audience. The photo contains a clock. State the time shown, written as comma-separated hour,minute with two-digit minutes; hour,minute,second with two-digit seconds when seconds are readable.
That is 11,31,09
